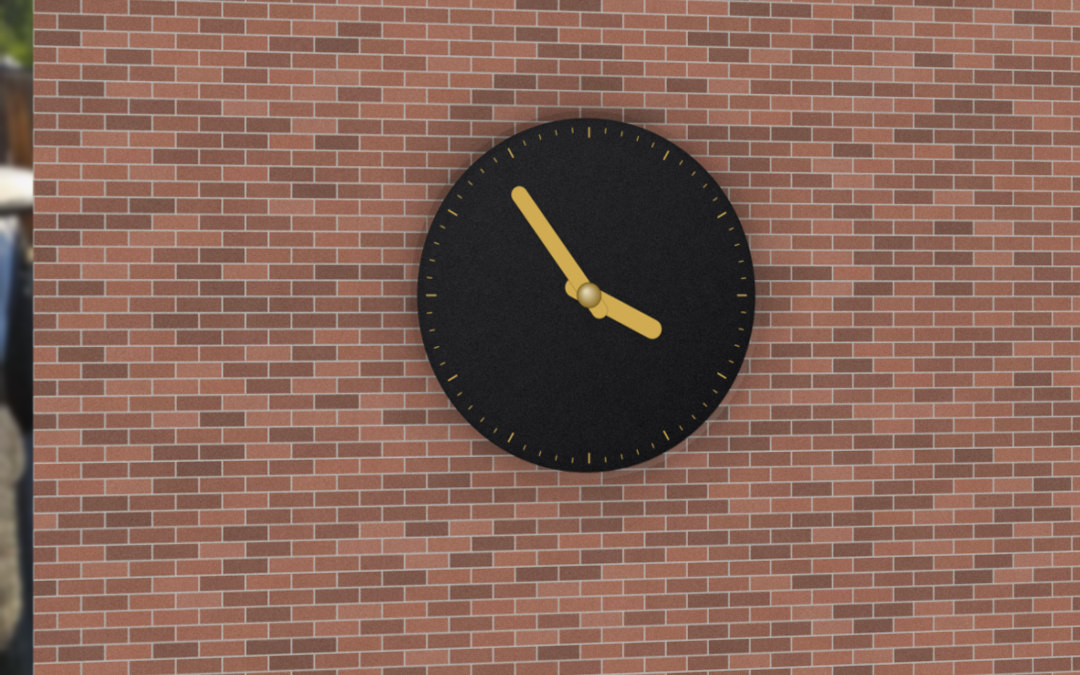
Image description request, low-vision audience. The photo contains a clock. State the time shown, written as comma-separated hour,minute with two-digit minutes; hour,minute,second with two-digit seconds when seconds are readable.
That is 3,54
